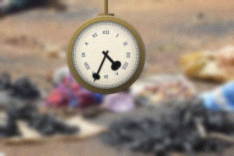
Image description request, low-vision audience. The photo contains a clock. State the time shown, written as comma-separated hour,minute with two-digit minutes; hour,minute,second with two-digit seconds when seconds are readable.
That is 4,34
